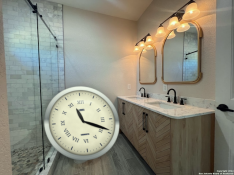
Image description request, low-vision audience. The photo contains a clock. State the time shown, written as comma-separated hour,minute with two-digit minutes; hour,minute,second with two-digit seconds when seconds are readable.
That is 11,19
